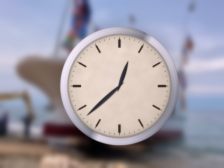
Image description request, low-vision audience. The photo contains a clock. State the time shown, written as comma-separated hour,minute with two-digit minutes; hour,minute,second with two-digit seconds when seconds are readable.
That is 12,38
